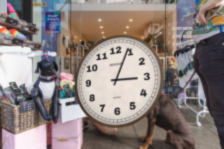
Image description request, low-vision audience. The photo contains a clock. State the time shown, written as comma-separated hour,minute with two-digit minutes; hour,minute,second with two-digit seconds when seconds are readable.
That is 3,04
